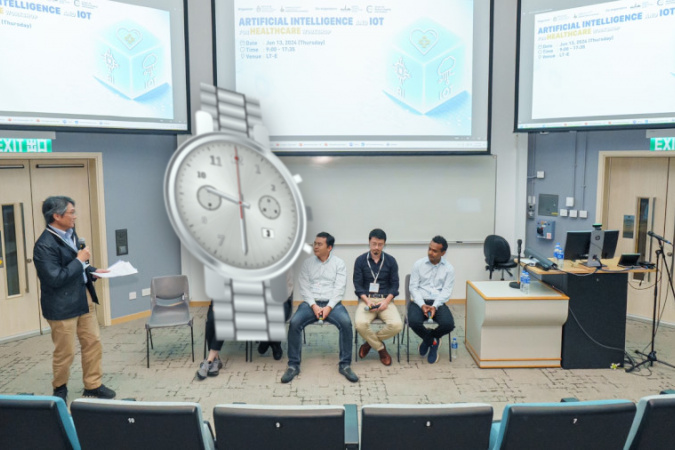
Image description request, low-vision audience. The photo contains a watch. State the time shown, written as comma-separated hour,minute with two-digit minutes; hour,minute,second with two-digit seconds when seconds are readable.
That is 9,30
